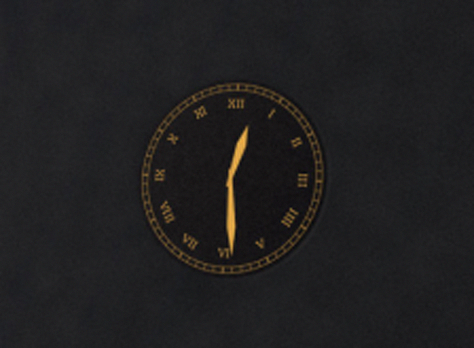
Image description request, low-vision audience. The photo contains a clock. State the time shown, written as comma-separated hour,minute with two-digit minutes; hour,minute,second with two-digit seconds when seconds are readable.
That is 12,29
